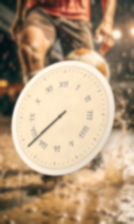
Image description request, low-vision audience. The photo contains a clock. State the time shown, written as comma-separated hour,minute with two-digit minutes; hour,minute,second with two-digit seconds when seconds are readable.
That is 7,38
